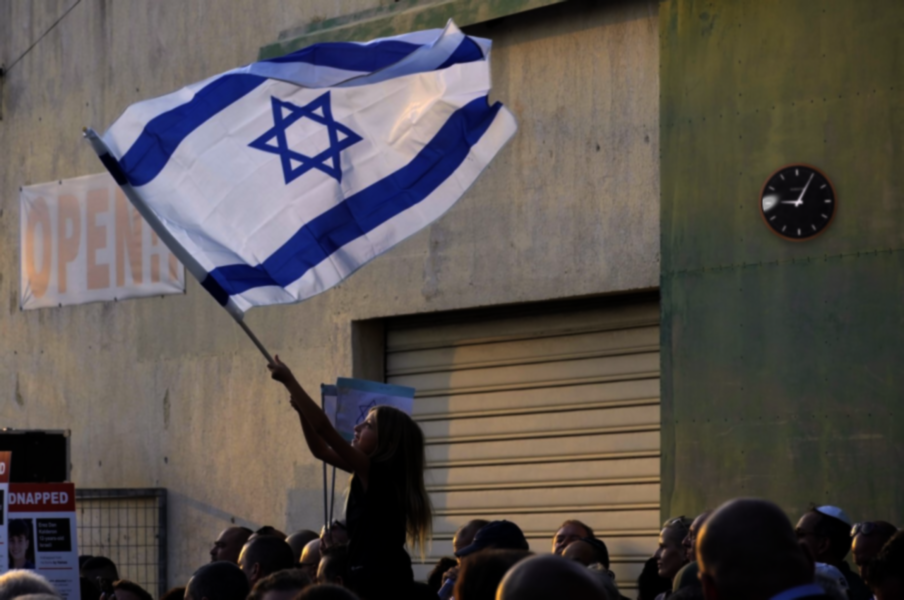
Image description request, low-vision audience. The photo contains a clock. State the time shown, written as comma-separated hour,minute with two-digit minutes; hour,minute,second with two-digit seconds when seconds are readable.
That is 9,05
